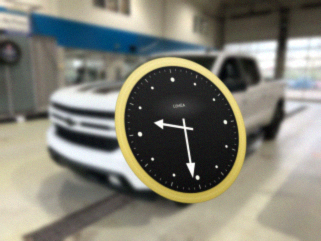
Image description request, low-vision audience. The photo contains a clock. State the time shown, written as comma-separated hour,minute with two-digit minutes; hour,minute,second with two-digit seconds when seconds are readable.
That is 9,31
